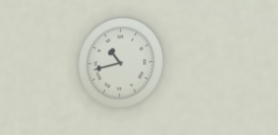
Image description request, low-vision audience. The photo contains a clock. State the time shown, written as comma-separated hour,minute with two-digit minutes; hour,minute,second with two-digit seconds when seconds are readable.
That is 10,43
